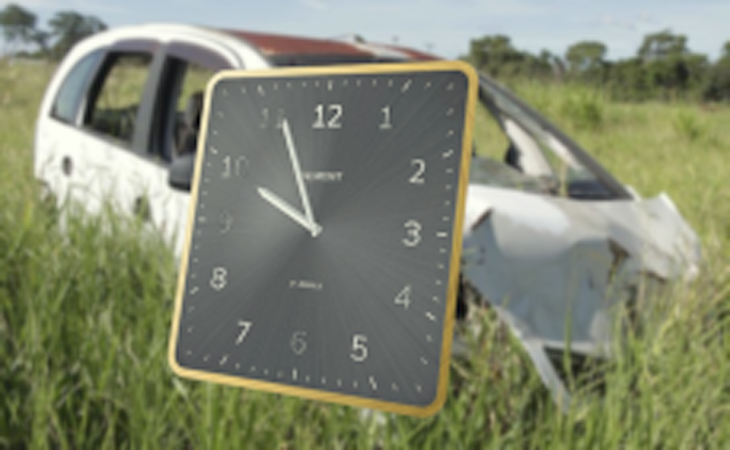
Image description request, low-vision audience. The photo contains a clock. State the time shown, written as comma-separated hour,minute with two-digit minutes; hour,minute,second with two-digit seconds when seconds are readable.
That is 9,56
